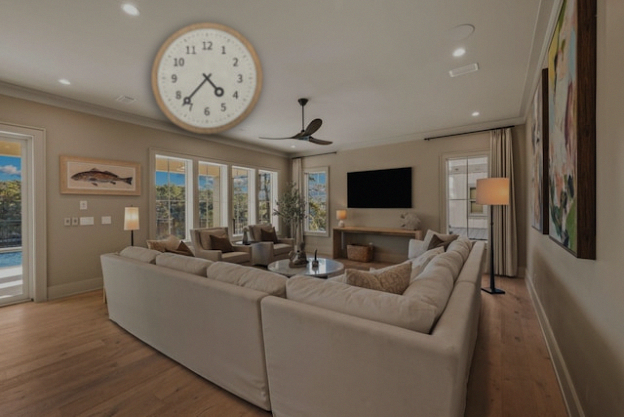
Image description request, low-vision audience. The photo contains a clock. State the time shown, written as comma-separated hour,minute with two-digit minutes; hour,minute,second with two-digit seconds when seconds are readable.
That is 4,37
